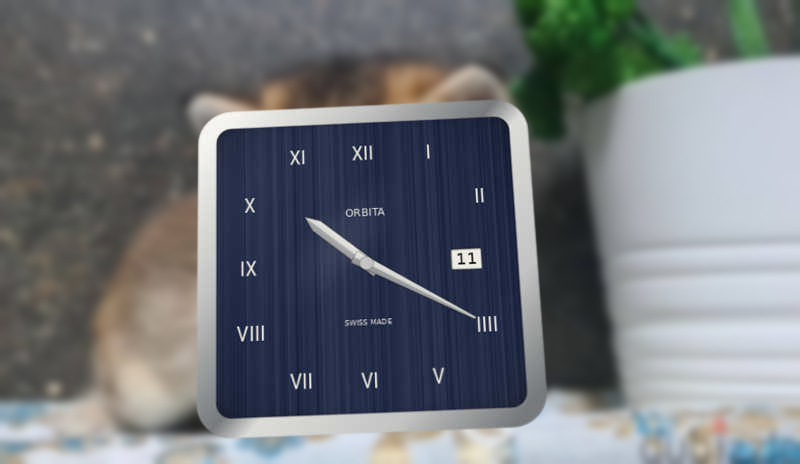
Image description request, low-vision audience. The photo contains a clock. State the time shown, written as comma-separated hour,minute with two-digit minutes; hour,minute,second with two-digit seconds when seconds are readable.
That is 10,20
